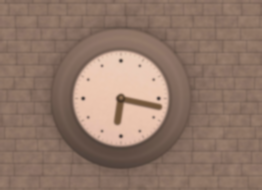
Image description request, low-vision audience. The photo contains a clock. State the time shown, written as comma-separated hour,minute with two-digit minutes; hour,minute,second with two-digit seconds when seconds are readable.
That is 6,17
